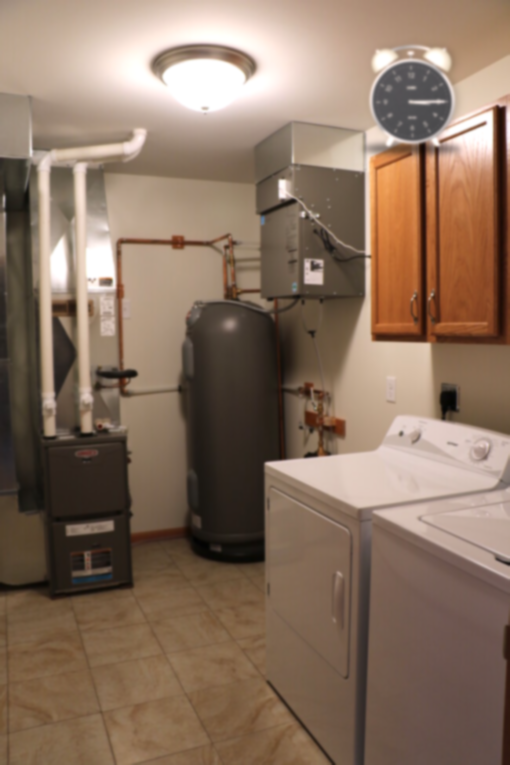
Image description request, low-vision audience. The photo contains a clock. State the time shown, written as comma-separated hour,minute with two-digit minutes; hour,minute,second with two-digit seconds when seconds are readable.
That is 3,15
